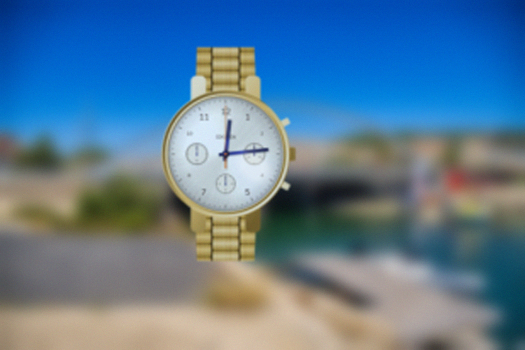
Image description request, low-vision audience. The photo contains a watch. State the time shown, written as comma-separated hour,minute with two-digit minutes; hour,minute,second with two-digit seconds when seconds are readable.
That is 12,14
